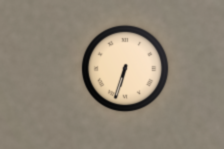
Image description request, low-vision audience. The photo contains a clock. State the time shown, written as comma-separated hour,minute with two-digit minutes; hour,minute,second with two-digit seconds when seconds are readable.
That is 6,33
